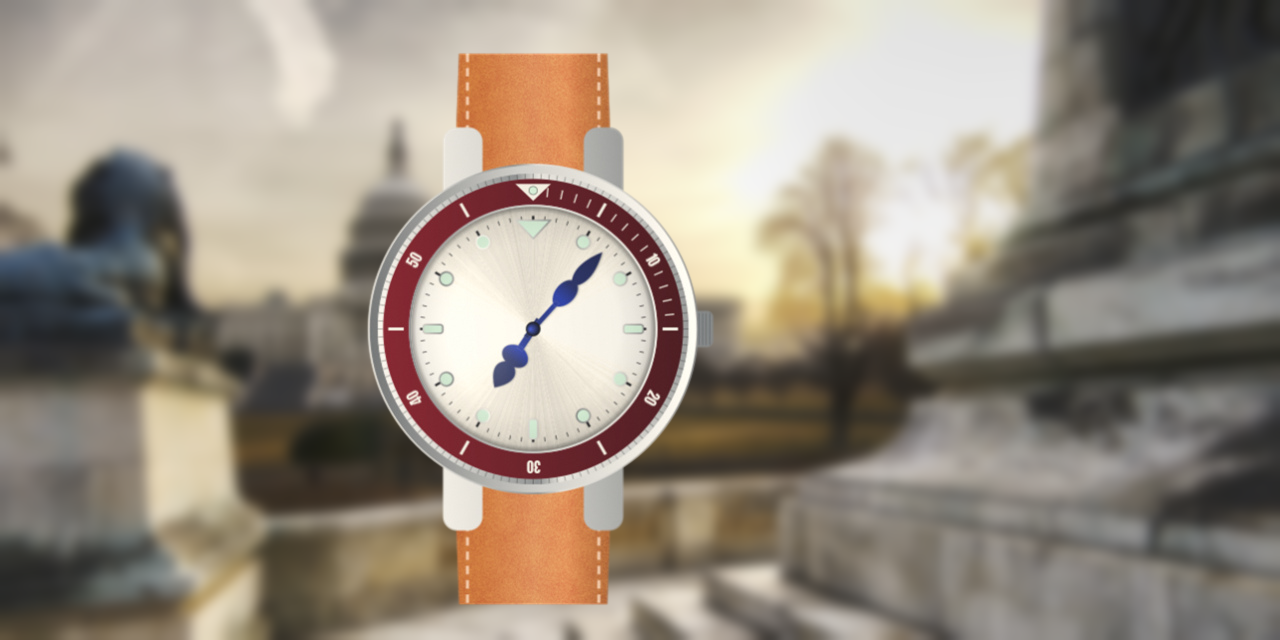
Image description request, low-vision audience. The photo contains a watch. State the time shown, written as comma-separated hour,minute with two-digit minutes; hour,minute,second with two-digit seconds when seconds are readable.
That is 7,07
